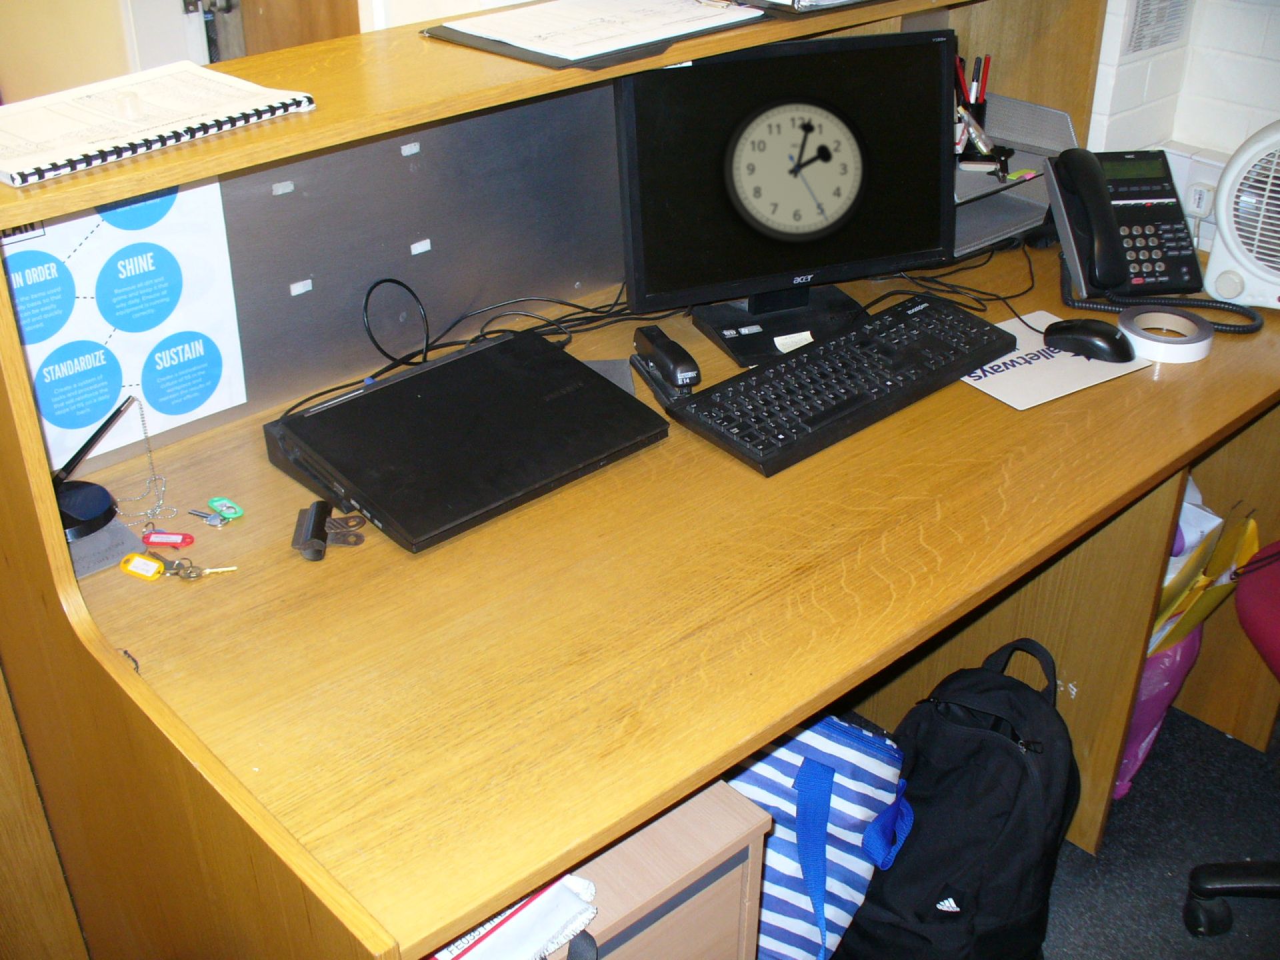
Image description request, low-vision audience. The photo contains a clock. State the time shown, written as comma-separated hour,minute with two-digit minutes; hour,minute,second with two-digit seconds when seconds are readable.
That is 2,02,25
